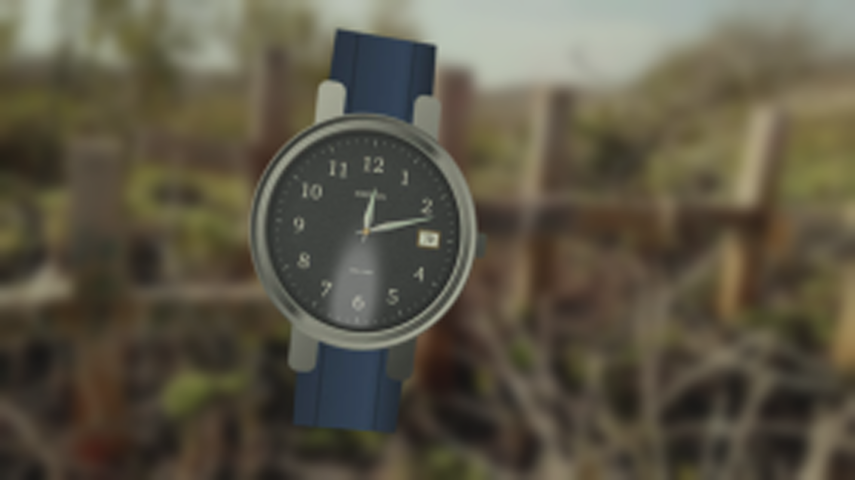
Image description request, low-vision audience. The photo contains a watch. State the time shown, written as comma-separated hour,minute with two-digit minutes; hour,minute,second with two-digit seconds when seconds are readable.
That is 12,12
